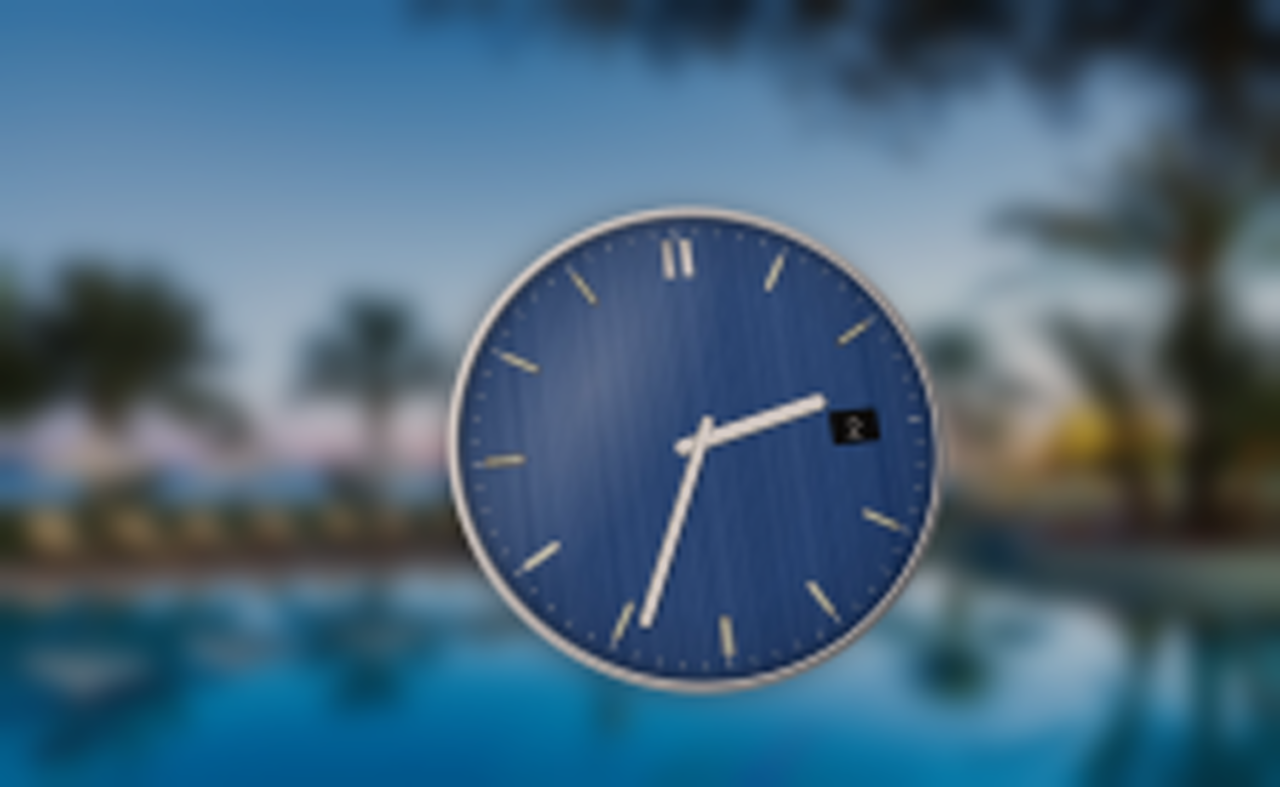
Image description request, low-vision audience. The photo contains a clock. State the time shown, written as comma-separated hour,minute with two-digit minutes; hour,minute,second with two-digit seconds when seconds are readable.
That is 2,34
